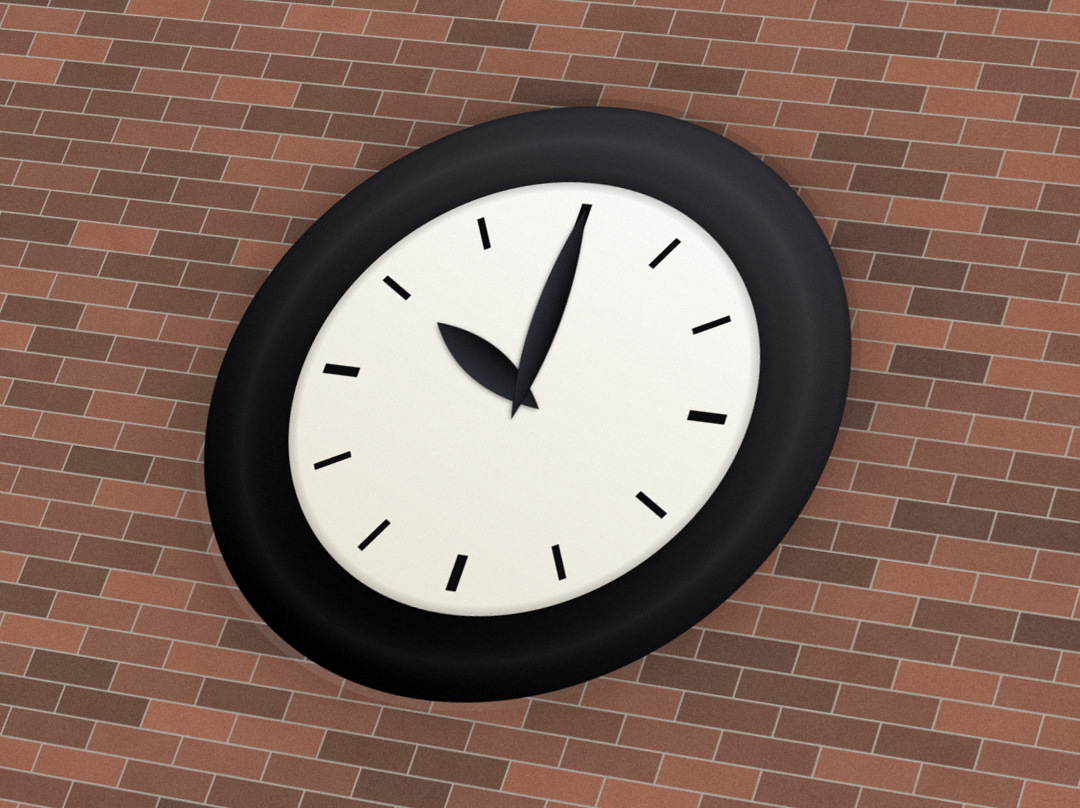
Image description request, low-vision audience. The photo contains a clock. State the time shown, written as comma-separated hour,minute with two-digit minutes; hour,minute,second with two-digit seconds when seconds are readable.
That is 10,00
